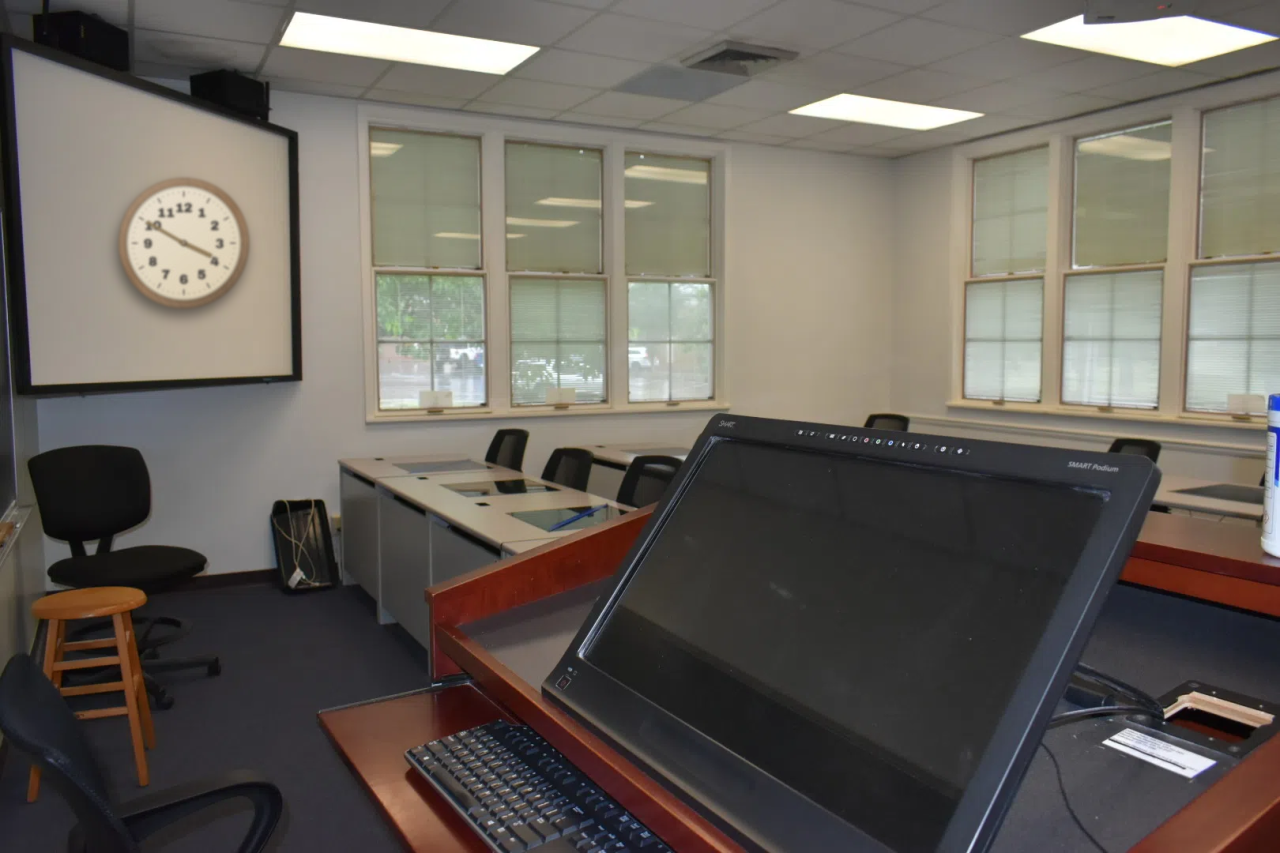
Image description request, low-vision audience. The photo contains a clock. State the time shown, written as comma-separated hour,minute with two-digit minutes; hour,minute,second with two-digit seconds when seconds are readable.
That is 3,50
